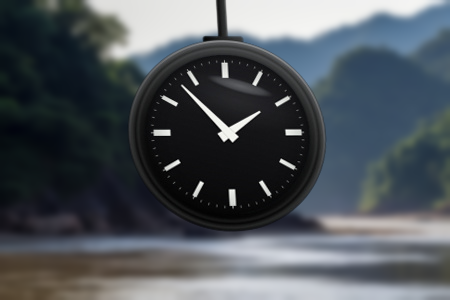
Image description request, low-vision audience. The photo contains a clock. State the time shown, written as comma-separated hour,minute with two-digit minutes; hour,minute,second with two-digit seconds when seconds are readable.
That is 1,53
